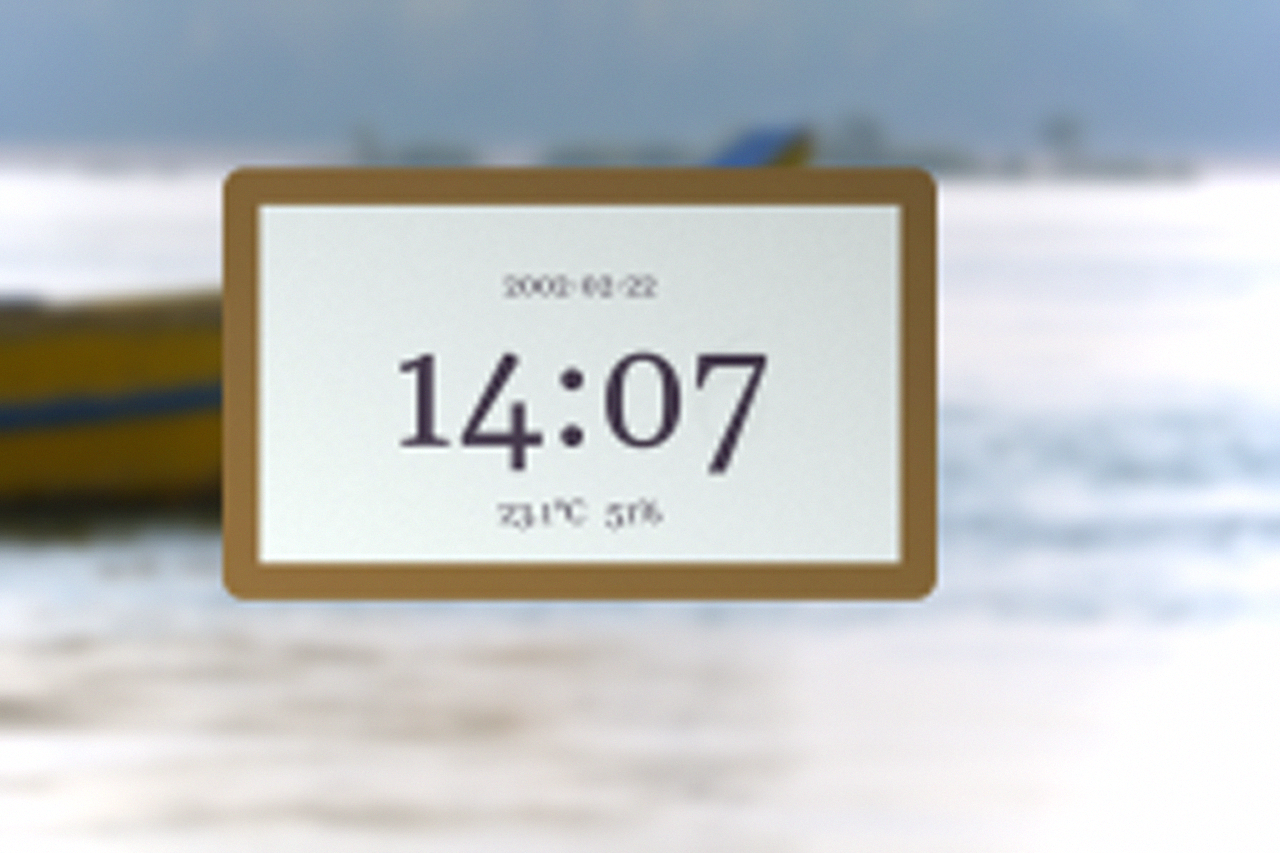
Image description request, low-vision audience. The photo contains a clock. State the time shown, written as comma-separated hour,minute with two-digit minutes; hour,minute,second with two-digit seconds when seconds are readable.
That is 14,07
